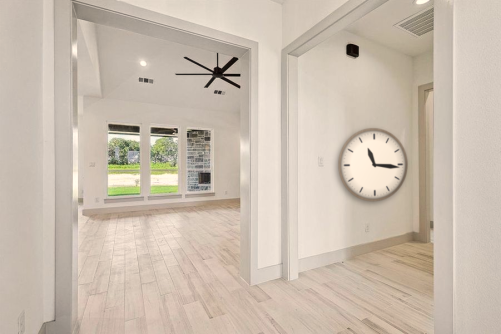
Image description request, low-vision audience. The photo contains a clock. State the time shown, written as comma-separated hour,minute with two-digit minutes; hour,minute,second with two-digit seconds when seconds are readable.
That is 11,16
